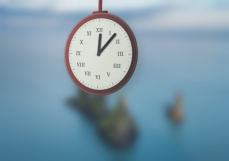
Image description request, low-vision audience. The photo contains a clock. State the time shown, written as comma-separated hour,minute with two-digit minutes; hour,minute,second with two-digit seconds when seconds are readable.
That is 12,07
